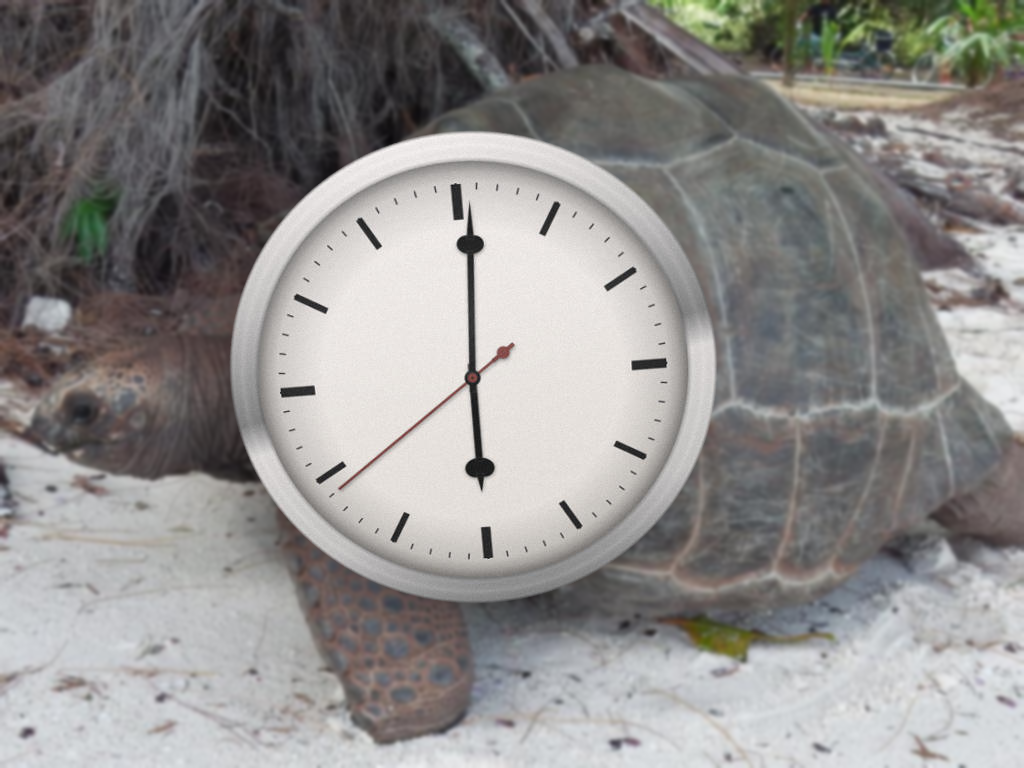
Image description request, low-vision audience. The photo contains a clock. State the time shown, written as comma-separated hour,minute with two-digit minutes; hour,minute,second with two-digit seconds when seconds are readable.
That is 6,00,39
